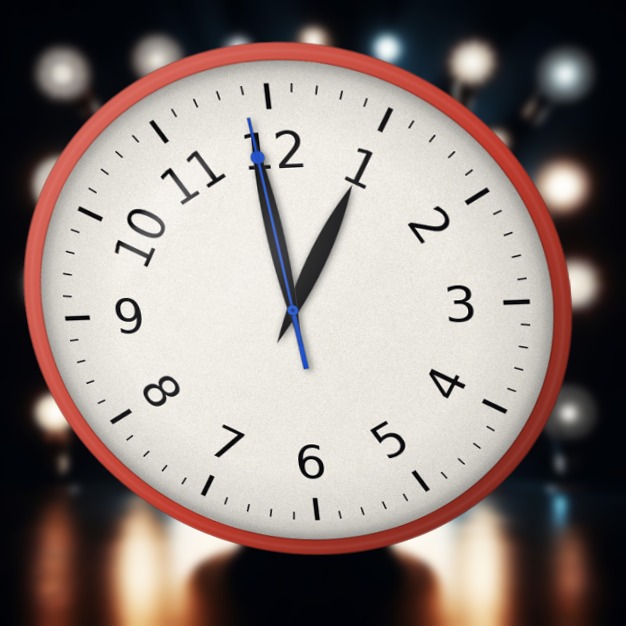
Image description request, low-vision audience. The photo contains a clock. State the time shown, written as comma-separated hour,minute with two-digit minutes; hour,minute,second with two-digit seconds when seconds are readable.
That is 12,58,59
